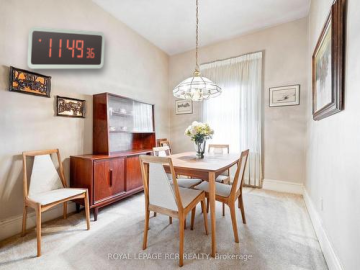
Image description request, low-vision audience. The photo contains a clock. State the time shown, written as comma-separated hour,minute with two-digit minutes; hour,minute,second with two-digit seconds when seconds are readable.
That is 11,49,36
